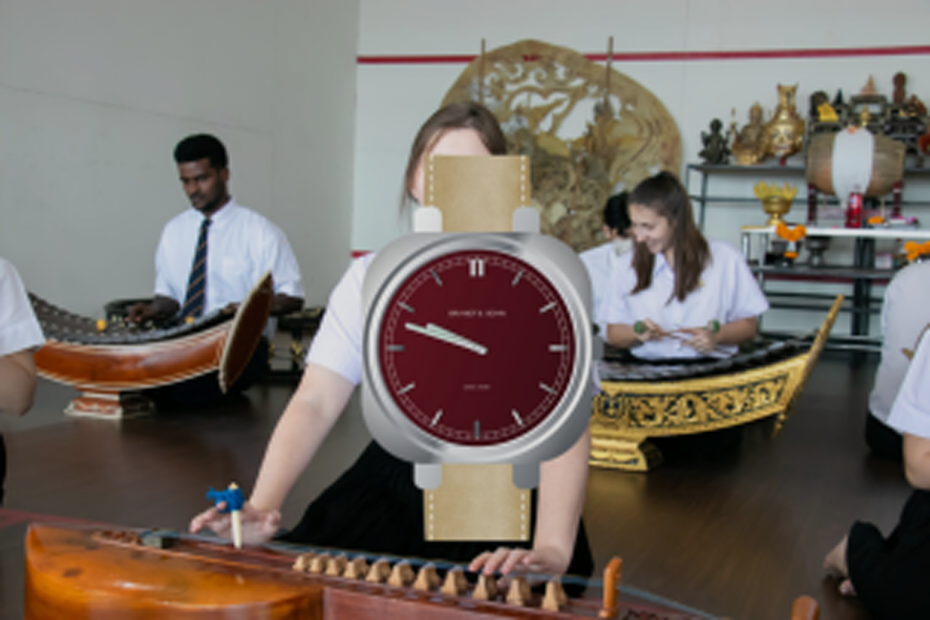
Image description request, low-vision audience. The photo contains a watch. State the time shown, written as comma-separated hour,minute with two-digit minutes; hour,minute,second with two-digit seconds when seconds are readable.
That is 9,48
